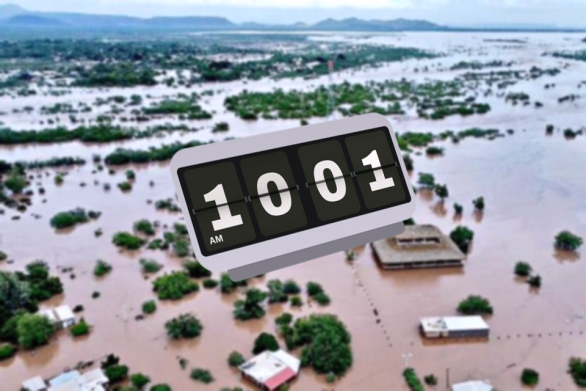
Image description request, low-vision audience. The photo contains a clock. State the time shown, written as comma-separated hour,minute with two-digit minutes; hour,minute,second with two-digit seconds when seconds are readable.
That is 10,01
